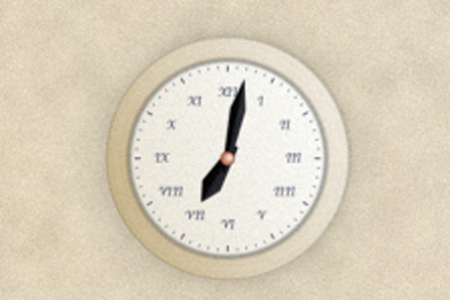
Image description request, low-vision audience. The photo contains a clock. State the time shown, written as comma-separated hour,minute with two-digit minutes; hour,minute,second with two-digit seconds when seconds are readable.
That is 7,02
